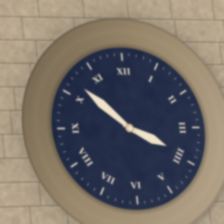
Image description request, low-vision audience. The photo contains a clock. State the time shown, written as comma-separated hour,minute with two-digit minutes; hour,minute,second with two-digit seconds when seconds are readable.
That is 3,52
